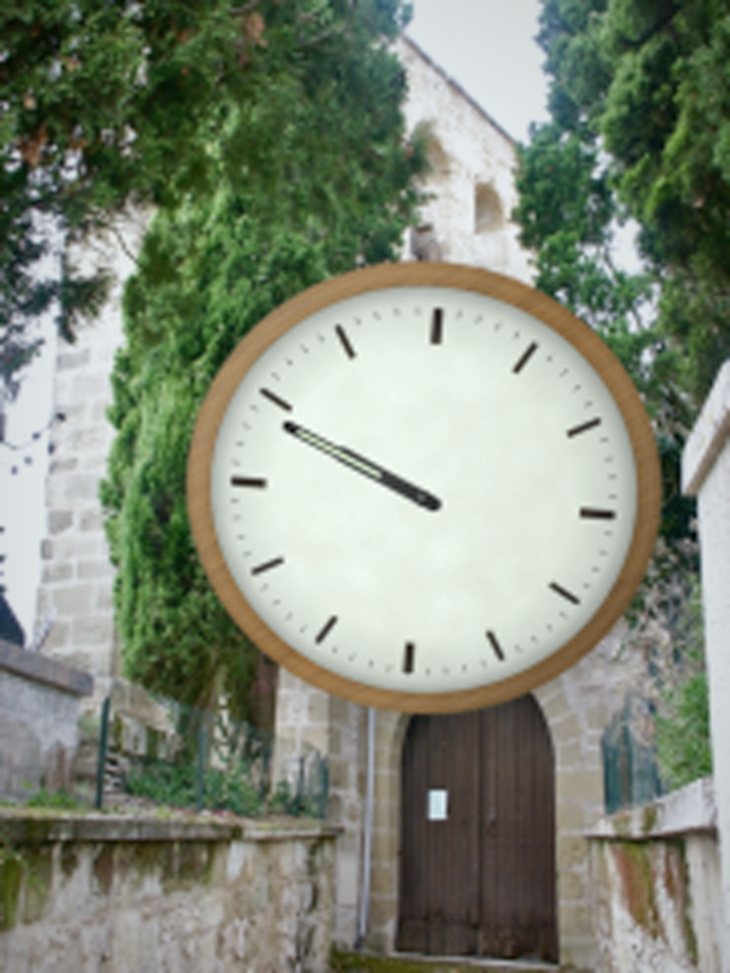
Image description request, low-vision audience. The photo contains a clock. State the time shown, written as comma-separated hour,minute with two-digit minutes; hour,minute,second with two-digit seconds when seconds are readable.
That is 9,49
